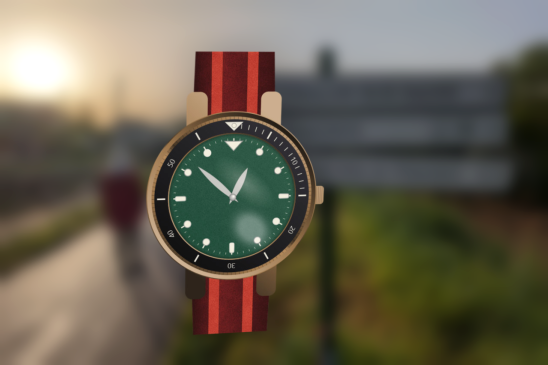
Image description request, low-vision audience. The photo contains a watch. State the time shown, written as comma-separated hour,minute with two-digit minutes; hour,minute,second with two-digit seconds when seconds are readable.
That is 12,52
